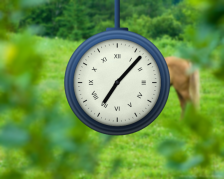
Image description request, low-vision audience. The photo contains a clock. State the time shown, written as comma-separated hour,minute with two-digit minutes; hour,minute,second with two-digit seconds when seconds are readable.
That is 7,07
